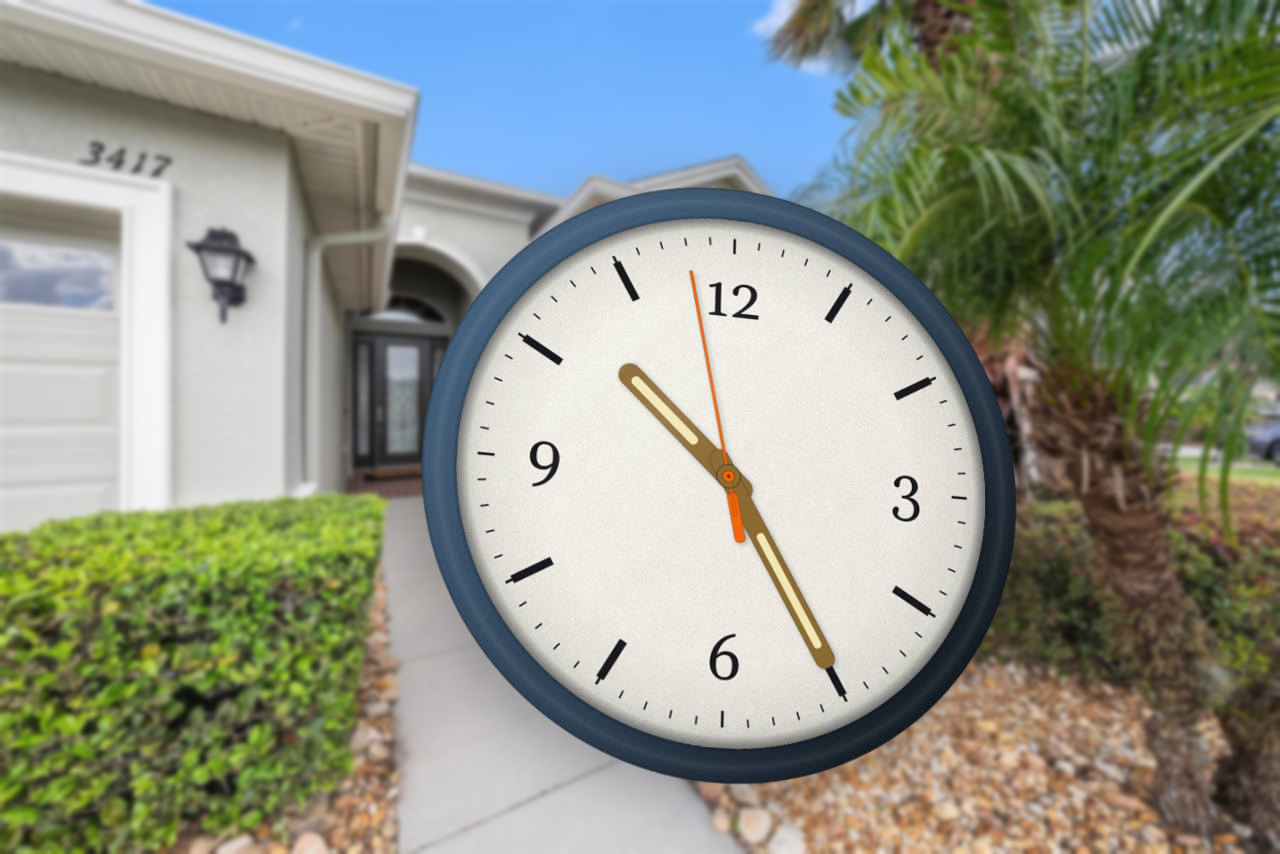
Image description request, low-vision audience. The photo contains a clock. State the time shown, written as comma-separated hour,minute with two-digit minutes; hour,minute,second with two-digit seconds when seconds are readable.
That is 10,24,58
